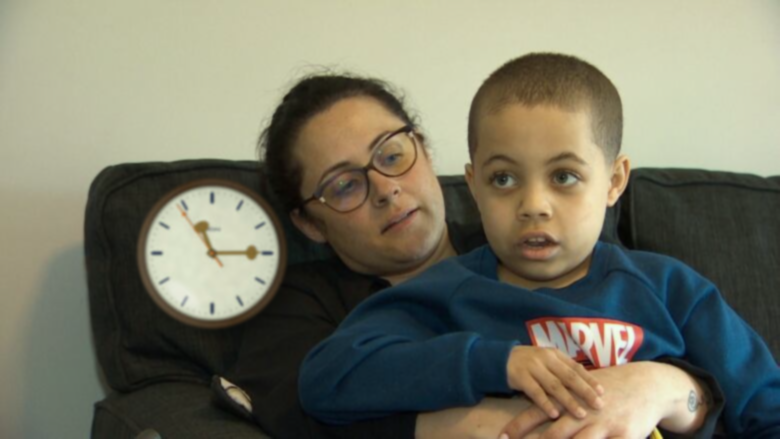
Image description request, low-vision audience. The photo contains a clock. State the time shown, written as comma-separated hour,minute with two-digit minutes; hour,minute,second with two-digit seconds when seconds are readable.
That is 11,14,54
